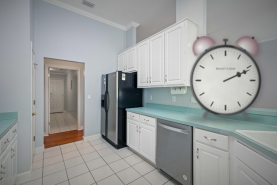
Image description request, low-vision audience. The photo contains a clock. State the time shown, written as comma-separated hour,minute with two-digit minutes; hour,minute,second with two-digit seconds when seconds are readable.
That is 2,11
